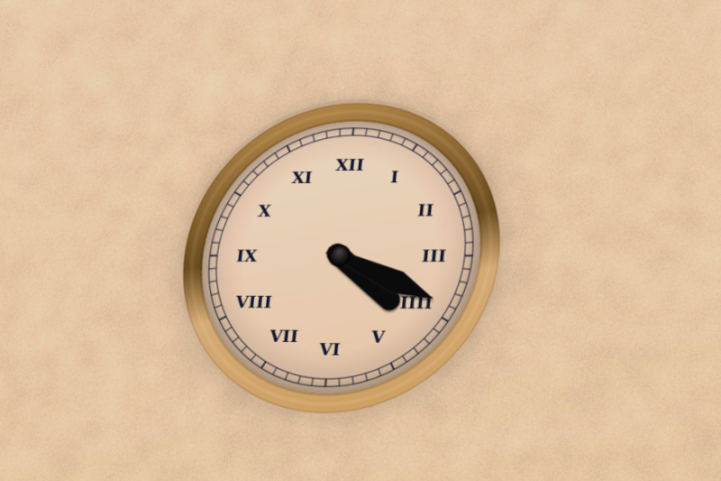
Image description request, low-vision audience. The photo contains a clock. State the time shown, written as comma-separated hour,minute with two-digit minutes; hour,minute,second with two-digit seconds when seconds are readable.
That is 4,19
